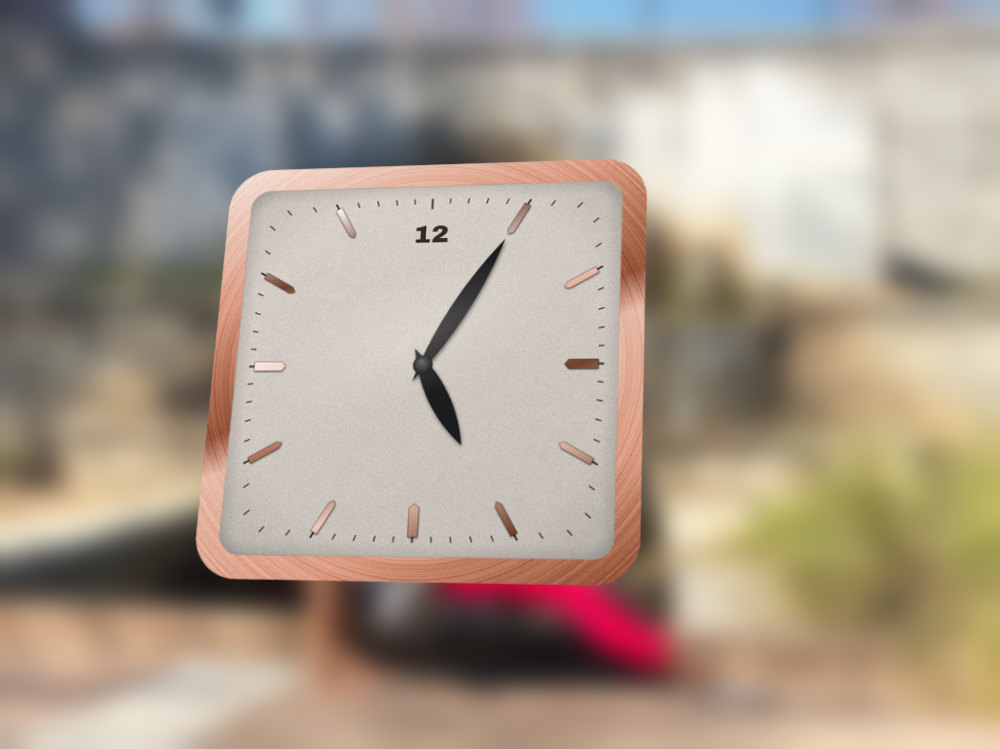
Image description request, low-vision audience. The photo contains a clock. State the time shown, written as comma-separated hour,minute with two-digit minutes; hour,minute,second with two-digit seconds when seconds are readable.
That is 5,05
